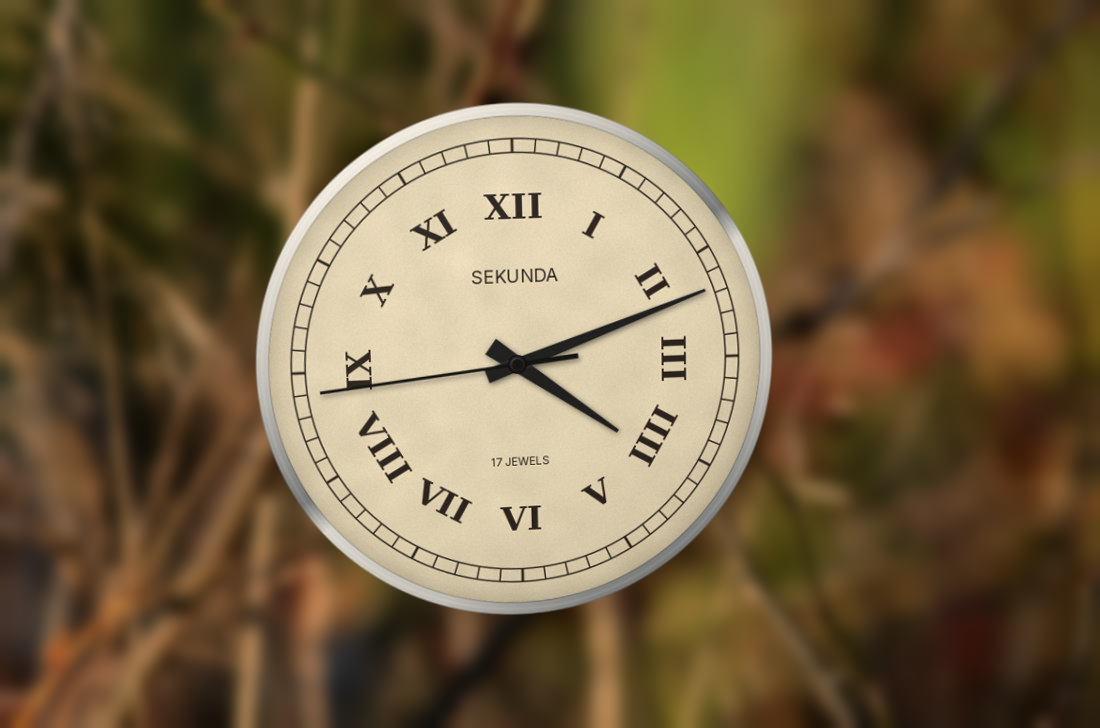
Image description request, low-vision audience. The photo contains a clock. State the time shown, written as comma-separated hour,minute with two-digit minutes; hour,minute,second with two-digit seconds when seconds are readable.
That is 4,11,44
